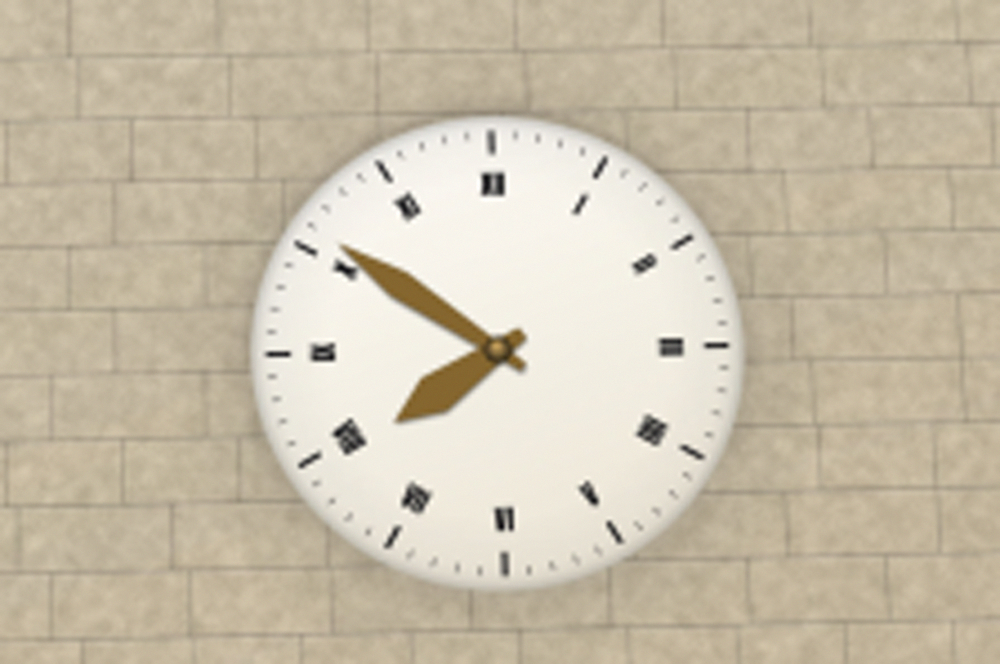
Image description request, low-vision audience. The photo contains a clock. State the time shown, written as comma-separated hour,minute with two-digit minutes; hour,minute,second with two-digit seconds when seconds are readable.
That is 7,51
